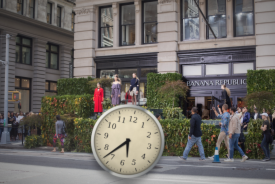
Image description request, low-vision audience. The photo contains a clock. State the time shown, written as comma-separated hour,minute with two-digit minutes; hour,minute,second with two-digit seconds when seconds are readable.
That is 5,37
